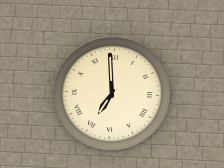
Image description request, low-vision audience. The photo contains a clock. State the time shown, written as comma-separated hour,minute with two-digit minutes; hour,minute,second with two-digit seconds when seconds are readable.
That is 6,59
